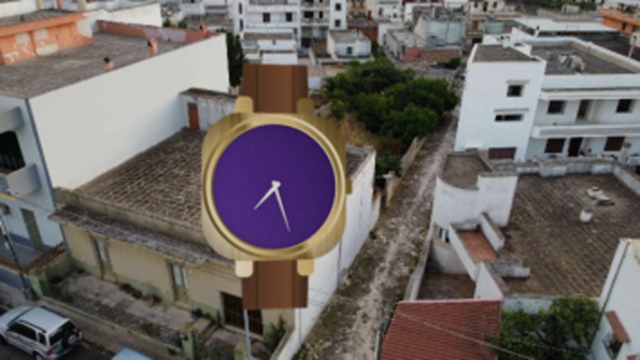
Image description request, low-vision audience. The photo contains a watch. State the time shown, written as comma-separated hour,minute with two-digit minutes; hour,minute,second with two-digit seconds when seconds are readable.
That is 7,27
